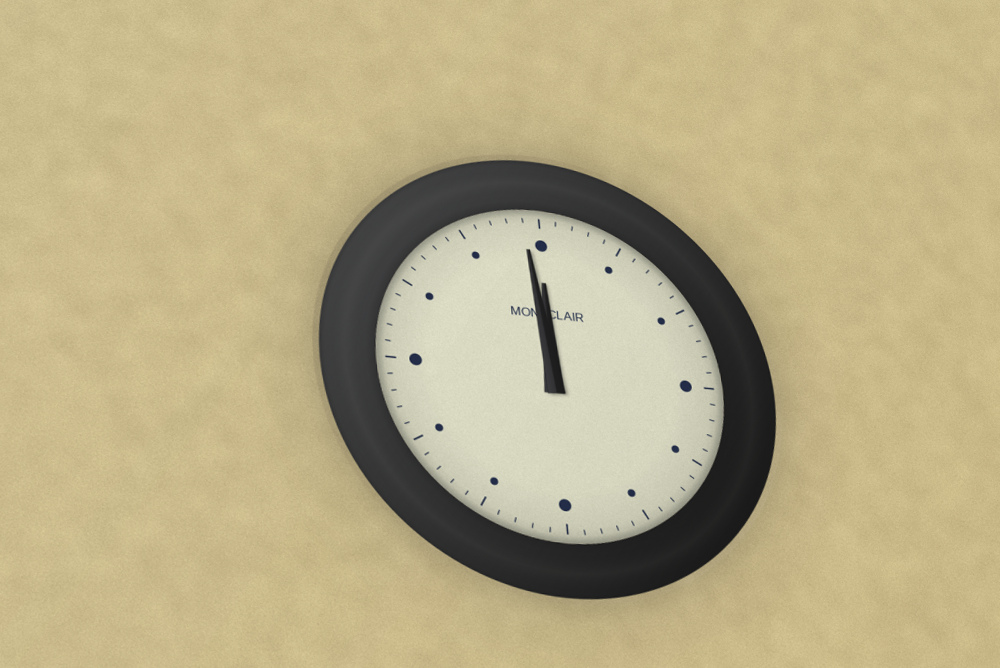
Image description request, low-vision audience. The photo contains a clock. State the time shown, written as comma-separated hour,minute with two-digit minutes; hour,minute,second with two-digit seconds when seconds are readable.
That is 11,59
